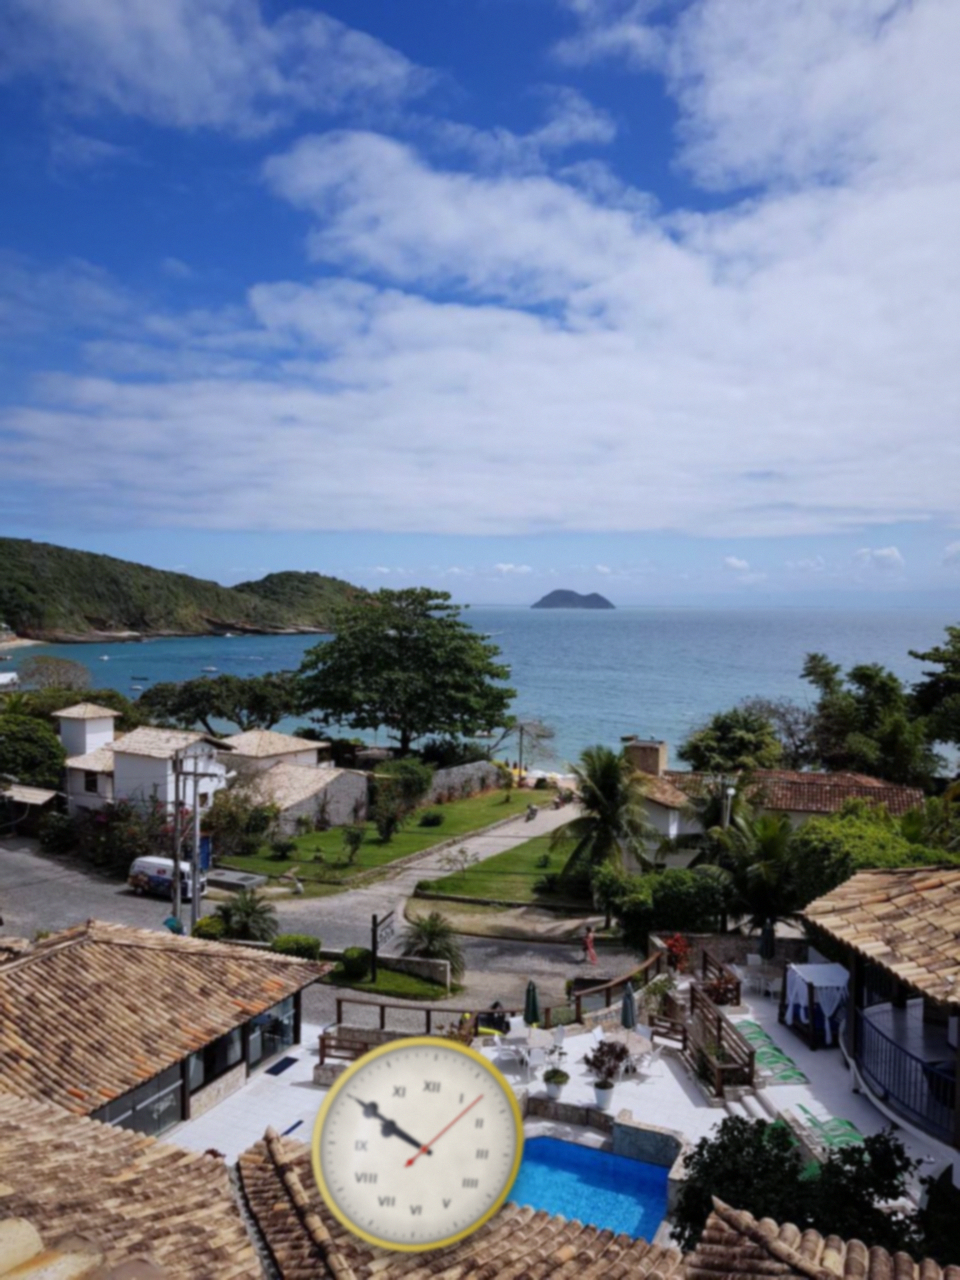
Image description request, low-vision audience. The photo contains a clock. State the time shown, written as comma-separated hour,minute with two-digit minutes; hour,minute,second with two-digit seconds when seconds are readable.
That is 9,50,07
